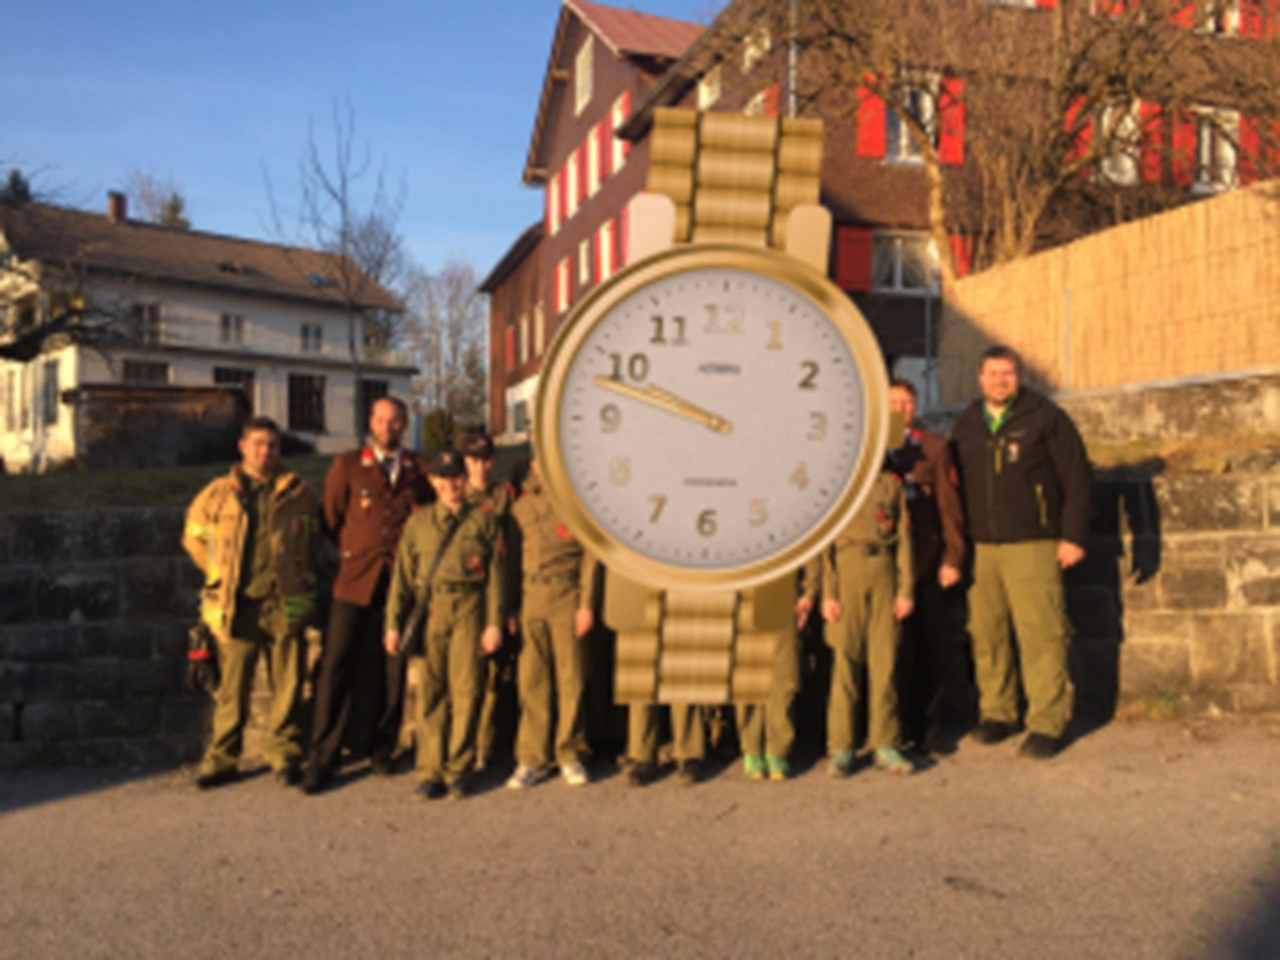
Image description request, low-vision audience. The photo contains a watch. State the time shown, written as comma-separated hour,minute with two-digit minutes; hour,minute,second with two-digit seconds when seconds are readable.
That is 9,48
